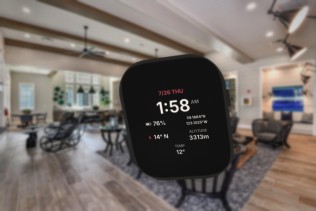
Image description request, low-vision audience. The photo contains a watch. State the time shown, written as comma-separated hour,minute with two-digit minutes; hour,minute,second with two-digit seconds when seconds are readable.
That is 1,58
